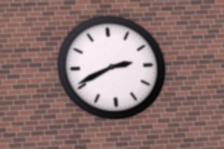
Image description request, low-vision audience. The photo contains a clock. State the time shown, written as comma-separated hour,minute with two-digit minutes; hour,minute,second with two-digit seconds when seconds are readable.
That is 2,41
